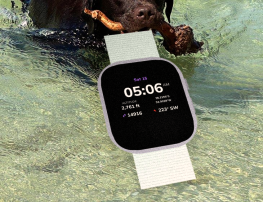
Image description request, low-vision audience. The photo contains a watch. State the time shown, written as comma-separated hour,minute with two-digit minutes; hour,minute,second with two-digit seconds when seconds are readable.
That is 5,06
